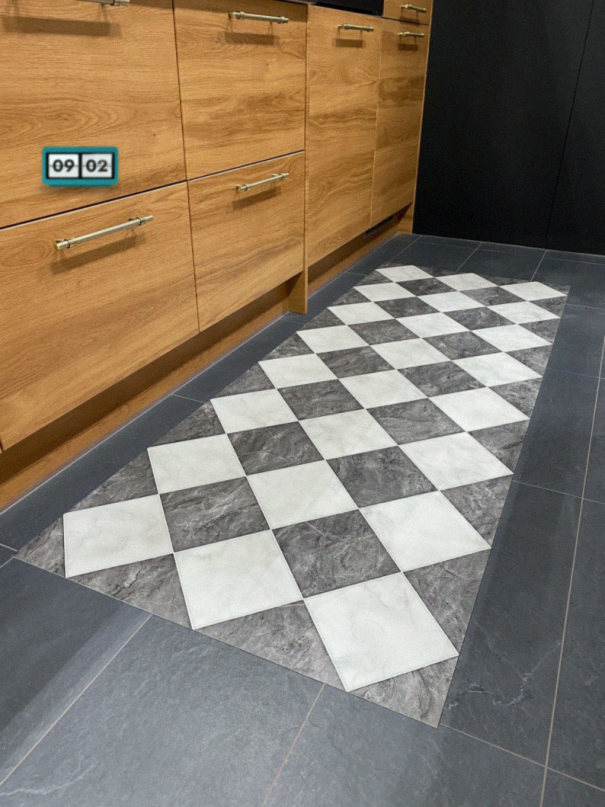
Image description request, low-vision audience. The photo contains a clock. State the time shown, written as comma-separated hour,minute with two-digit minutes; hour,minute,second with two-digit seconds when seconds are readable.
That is 9,02
